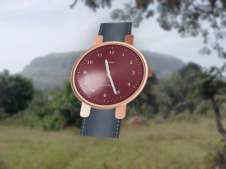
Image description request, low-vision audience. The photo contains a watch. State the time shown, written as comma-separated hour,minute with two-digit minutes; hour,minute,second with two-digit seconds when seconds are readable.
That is 11,26
